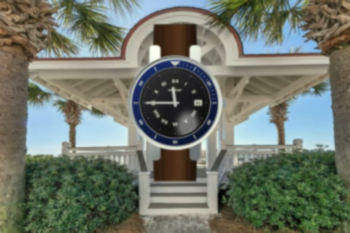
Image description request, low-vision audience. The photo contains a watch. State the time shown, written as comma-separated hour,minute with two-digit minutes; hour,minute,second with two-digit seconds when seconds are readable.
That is 11,45
